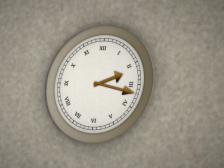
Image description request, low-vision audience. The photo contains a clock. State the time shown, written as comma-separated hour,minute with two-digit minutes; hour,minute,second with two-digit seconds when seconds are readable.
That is 2,17
